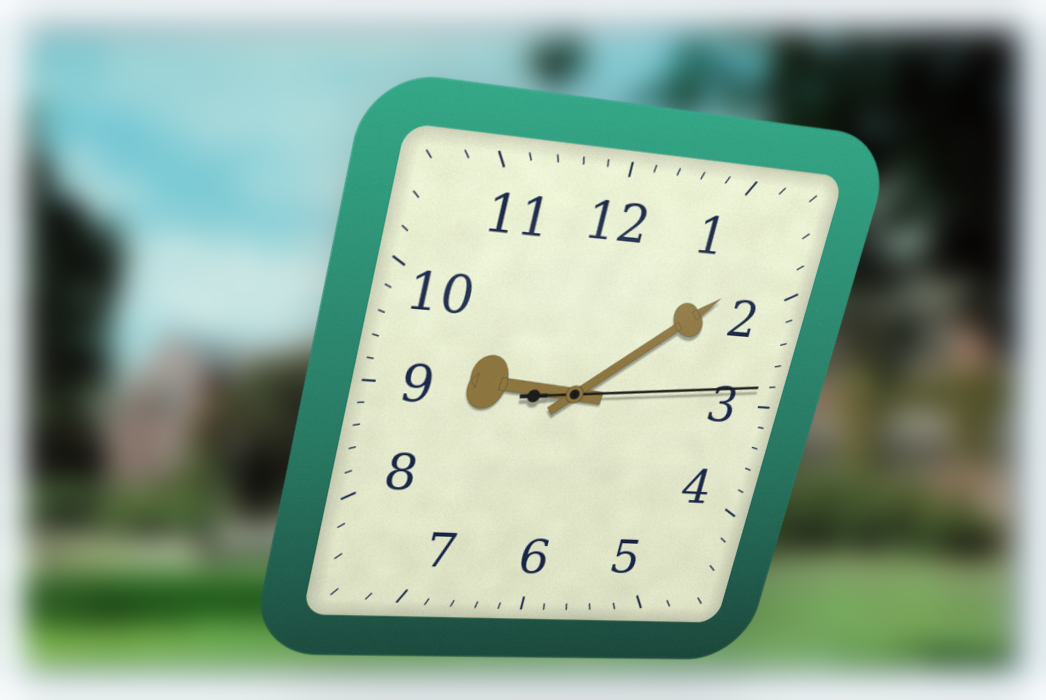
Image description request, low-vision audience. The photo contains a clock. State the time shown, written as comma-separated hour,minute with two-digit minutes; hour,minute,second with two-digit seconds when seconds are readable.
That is 9,08,14
